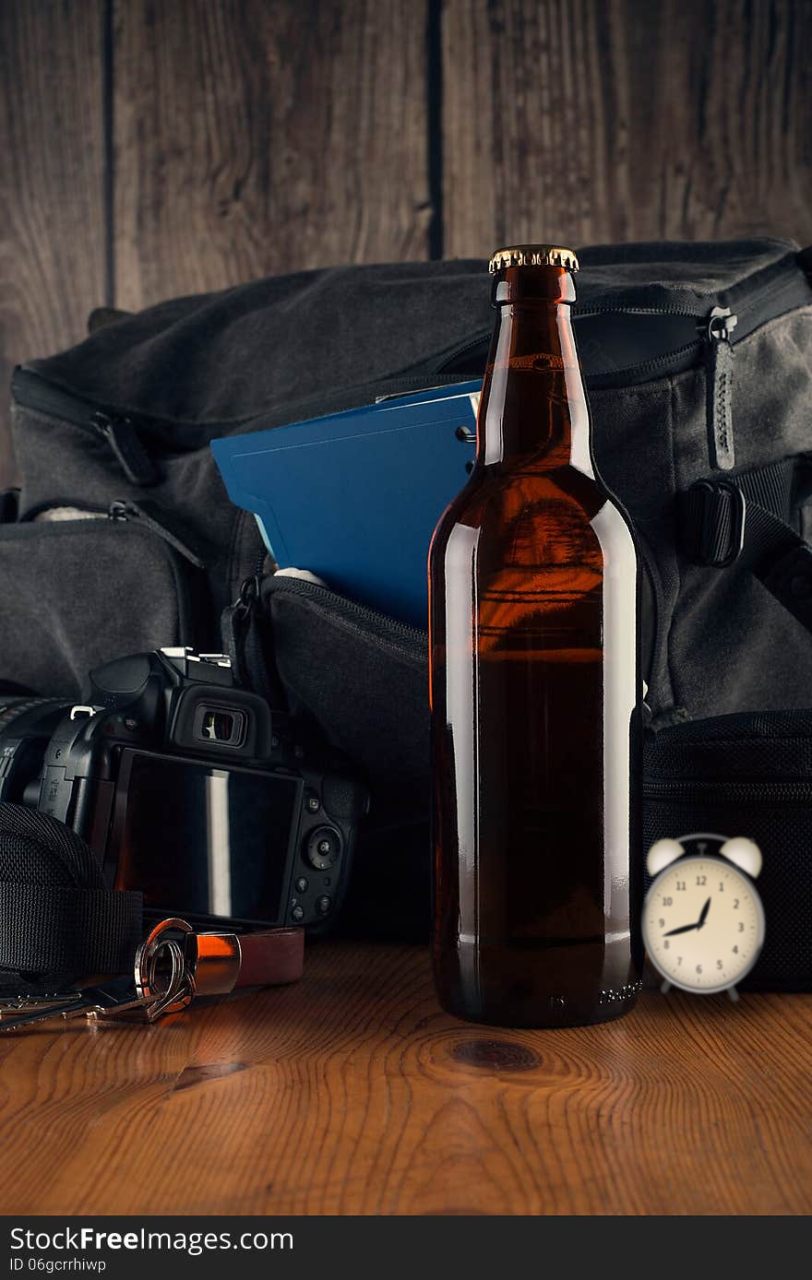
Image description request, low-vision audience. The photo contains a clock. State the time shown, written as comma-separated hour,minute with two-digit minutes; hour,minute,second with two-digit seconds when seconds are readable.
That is 12,42
